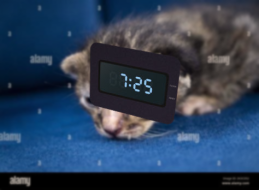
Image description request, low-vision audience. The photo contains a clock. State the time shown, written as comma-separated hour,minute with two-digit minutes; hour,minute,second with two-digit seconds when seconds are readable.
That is 7,25
